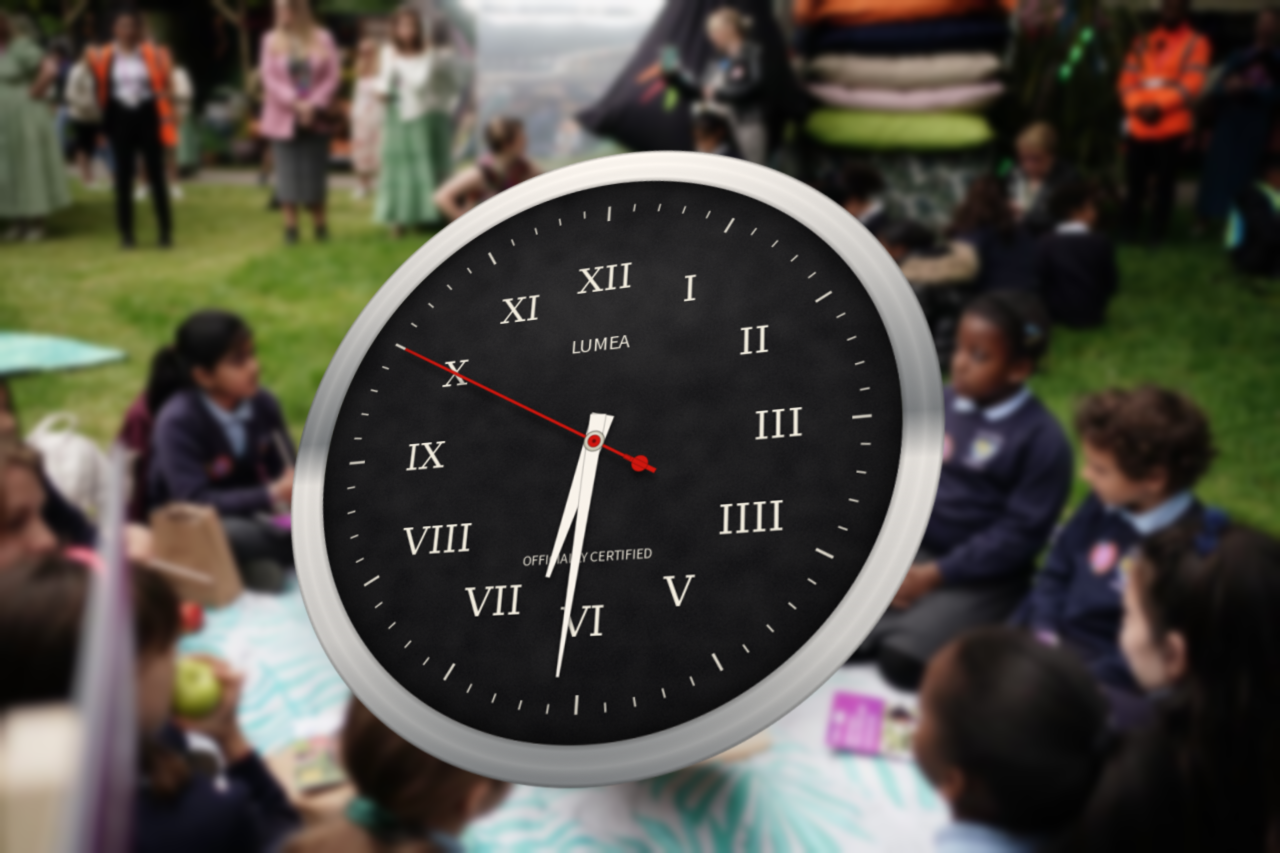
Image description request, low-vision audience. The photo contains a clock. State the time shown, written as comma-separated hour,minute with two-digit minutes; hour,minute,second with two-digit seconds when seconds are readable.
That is 6,30,50
